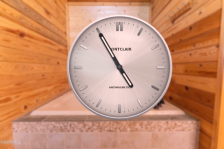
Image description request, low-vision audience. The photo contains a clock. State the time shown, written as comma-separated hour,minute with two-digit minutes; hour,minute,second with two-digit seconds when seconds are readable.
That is 4,55
